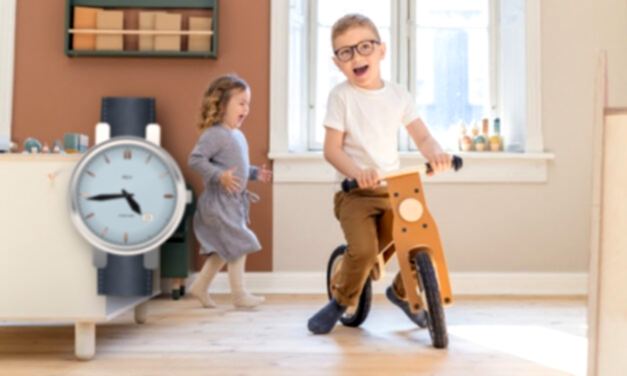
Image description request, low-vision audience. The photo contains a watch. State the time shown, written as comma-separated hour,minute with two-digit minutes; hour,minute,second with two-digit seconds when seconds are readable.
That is 4,44
